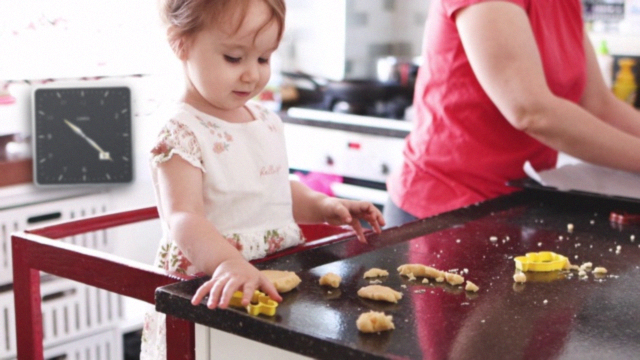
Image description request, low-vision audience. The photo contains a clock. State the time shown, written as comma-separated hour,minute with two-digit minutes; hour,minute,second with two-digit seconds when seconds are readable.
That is 10,22
